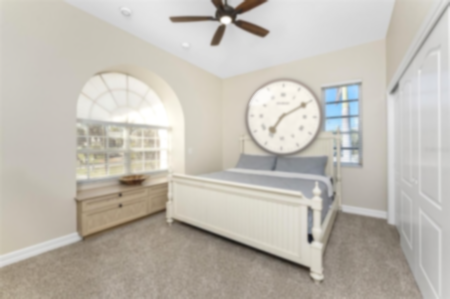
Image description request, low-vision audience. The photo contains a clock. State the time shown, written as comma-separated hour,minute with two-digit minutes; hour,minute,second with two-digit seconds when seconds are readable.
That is 7,10
